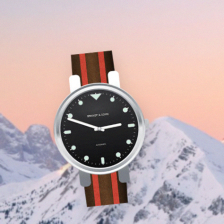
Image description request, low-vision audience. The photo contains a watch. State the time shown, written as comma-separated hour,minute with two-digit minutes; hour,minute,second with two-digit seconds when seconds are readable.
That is 2,49
